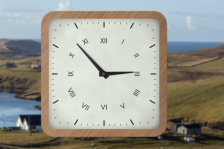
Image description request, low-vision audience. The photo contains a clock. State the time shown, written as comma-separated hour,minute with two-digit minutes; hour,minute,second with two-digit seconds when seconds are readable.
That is 2,53
